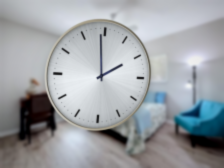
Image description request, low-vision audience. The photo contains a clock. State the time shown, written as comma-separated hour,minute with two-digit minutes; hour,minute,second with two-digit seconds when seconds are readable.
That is 1,59
